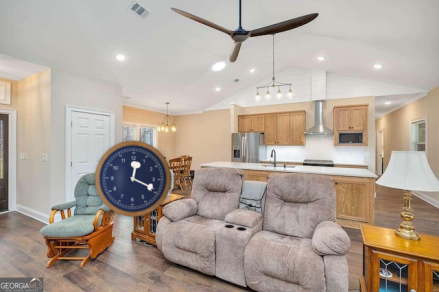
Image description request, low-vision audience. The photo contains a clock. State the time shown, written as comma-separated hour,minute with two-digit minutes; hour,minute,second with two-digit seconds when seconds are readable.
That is 12,19
